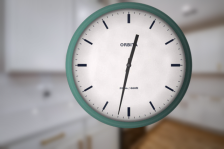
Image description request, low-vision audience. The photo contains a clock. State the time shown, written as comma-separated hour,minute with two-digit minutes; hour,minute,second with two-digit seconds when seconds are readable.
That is 12,32
